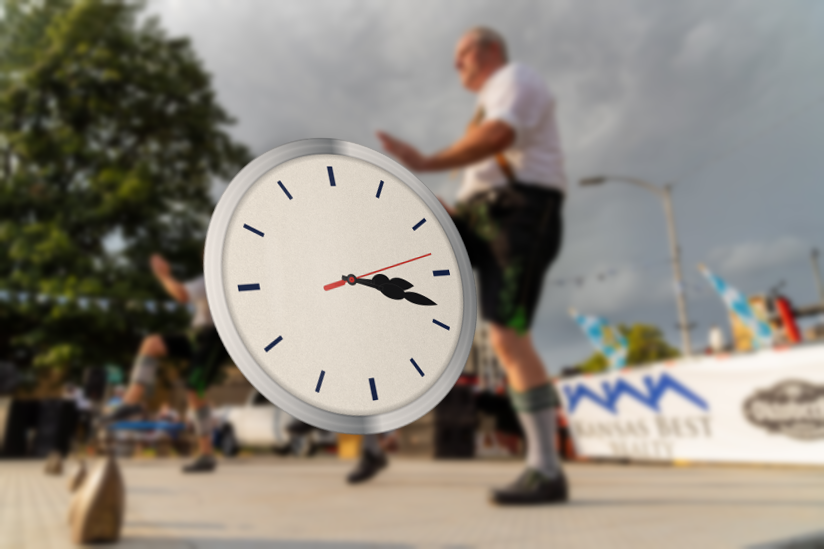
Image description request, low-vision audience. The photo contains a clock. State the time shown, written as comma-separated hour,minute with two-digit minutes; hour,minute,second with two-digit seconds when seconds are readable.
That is 3,18,13
